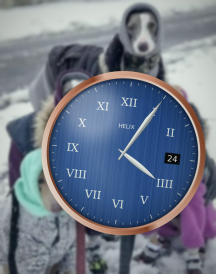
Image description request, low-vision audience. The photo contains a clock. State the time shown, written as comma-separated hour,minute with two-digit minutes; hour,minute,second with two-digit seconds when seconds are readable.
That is 4,05
